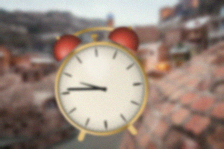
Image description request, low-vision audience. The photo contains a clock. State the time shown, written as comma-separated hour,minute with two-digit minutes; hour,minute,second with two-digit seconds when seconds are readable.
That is 9,46
